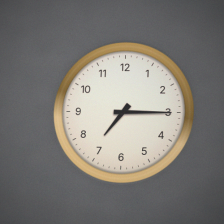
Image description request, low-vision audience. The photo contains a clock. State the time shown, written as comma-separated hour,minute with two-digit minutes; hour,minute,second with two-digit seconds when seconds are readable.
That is 7,15
